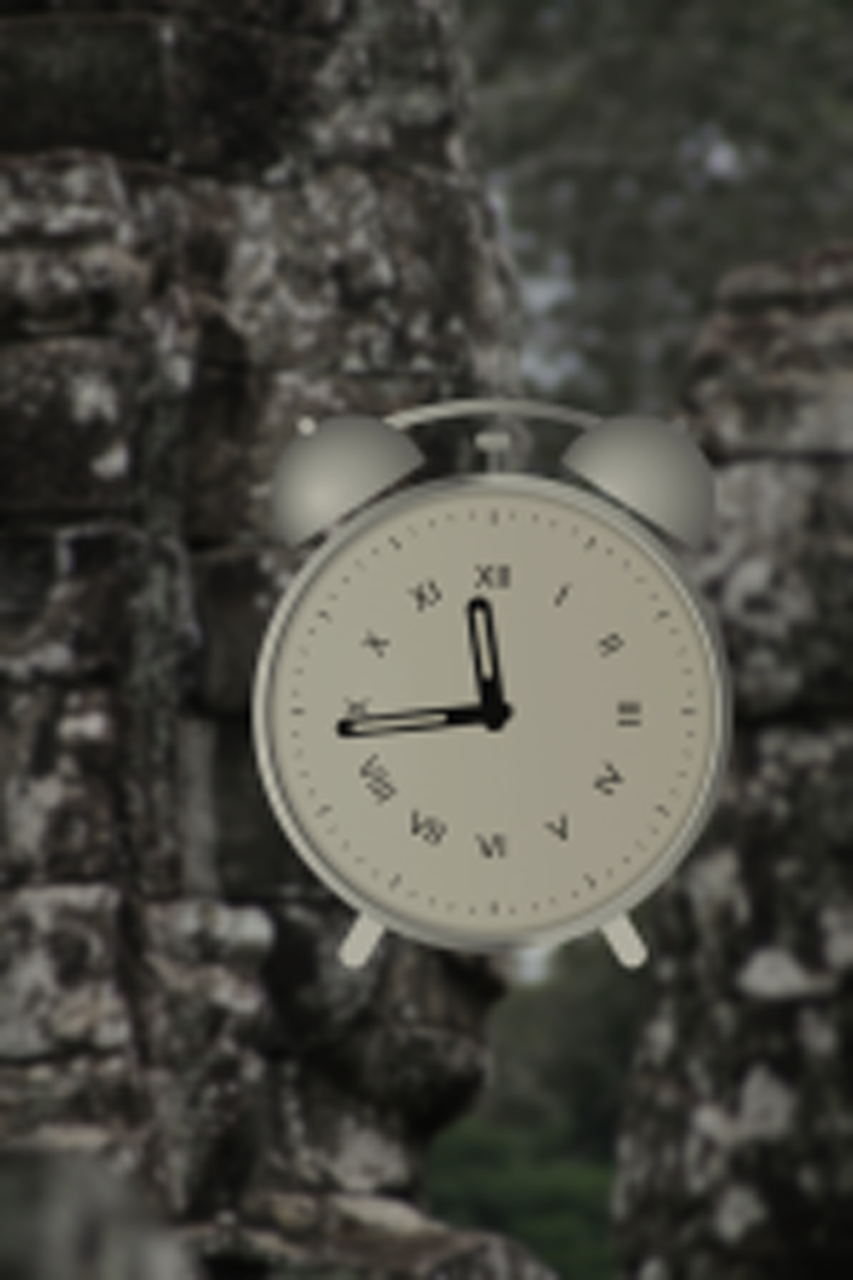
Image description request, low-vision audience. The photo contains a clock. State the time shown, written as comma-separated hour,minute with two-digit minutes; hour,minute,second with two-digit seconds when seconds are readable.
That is 11,44
